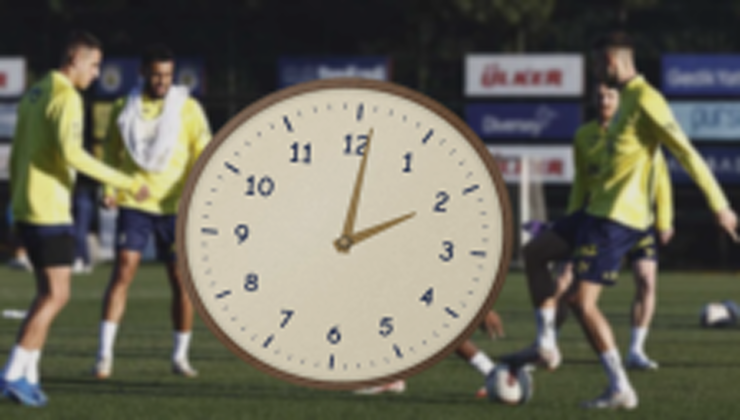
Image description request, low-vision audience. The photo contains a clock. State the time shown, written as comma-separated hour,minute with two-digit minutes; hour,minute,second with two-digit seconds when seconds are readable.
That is 2,01
